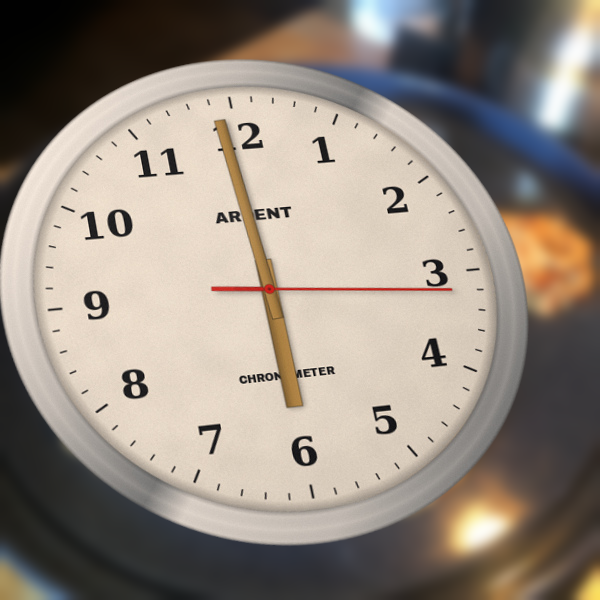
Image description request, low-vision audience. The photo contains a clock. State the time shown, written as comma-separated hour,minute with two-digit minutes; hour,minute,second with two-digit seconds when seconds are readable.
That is 5,59,16
